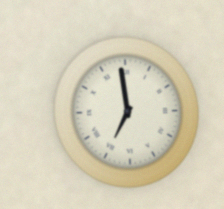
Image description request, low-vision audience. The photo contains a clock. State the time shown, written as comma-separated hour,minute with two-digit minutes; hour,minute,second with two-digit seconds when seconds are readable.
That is 6,59
